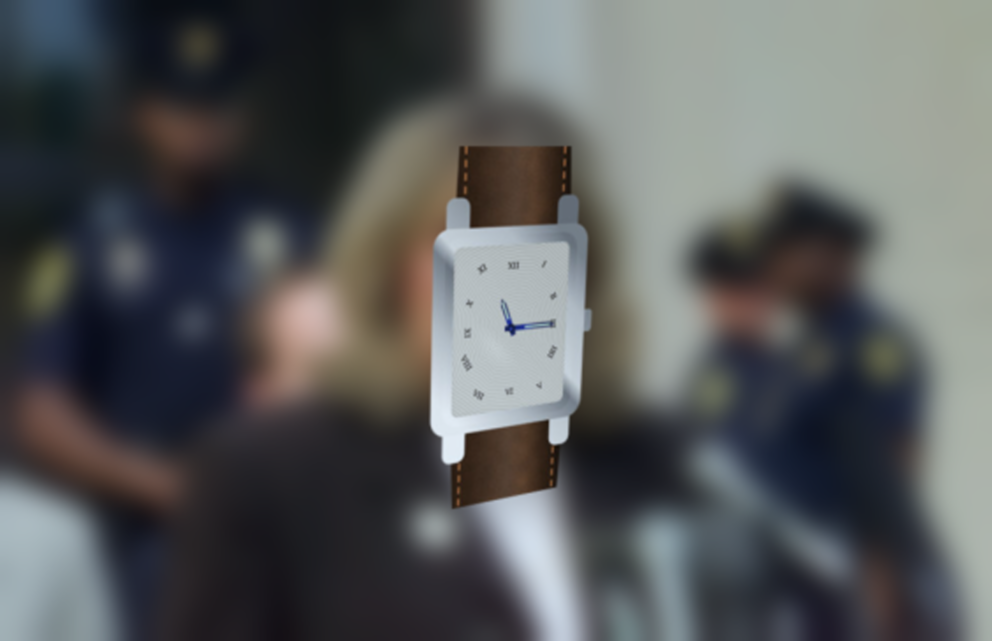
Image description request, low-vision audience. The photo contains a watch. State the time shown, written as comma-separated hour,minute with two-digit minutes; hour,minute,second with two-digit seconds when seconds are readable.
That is 11,15
